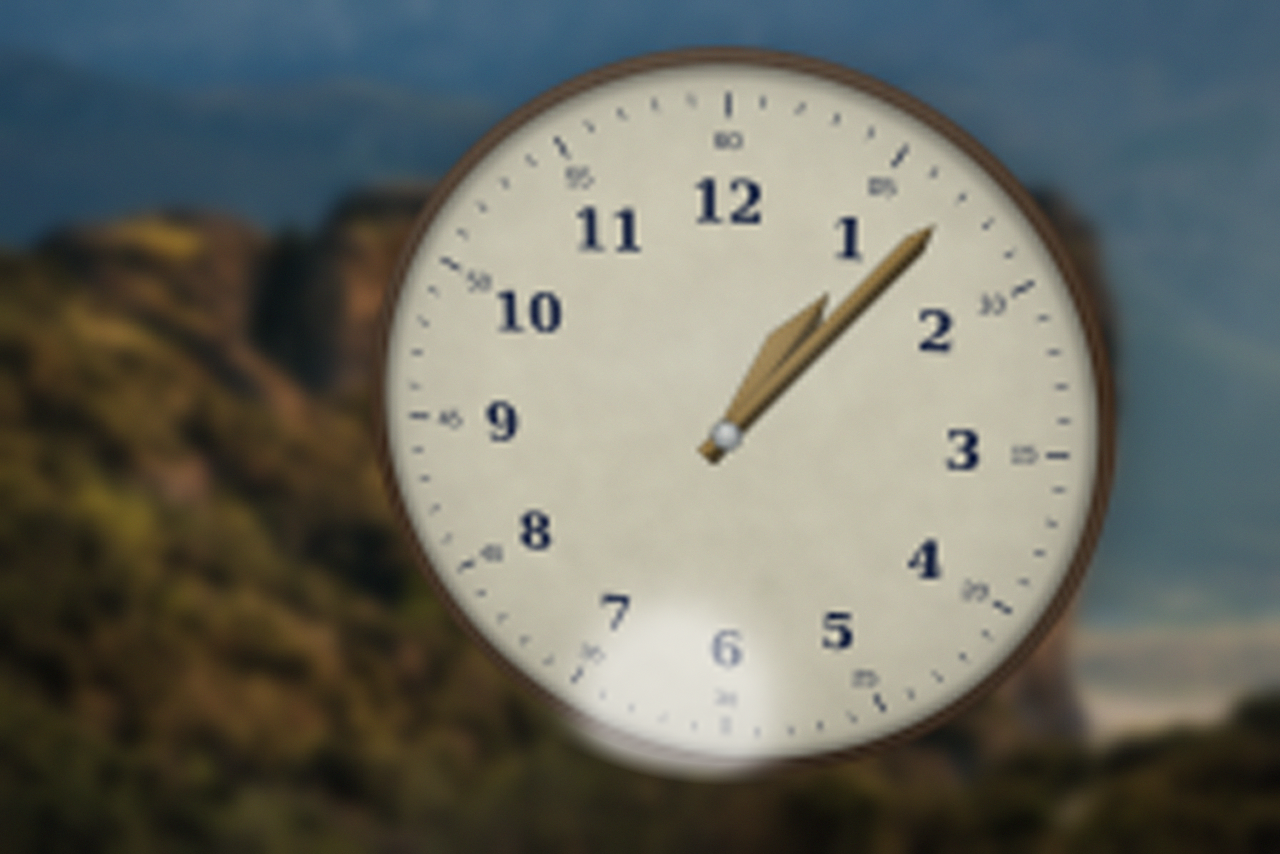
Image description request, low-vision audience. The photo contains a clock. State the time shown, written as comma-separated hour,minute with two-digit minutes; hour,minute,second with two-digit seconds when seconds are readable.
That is 1,07
